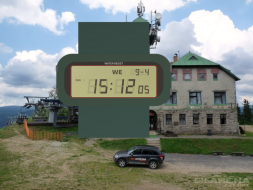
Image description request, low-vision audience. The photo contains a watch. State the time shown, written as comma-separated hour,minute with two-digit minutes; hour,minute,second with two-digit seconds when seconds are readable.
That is 15,12,05
